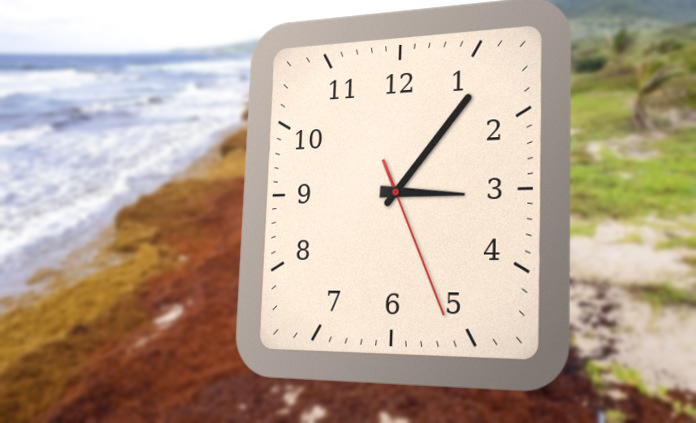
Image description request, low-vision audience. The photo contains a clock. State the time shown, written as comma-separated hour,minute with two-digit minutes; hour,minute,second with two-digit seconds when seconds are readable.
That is 3,06,26
